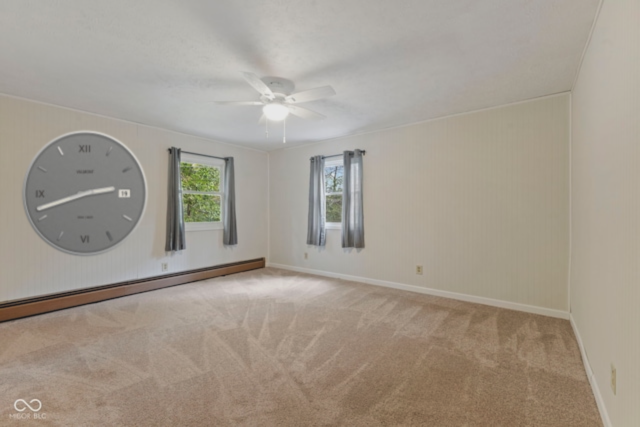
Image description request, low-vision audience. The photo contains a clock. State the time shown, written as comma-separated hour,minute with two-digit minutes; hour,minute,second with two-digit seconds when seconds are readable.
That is 2,42
